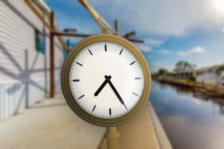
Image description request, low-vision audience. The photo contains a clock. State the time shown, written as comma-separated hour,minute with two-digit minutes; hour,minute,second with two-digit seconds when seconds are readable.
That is 7,25
